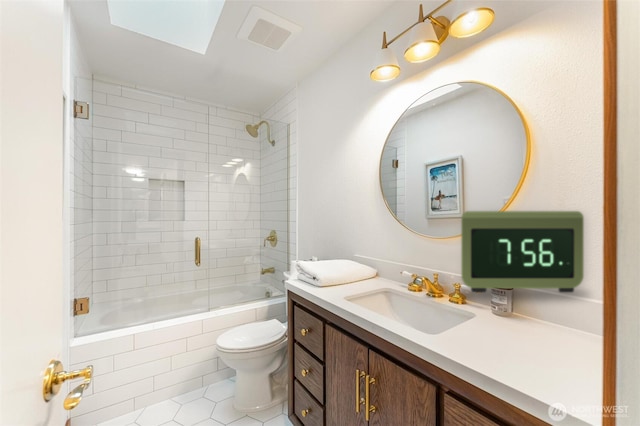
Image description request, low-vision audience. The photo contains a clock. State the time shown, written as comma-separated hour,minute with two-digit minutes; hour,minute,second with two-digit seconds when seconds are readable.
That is 7,56
